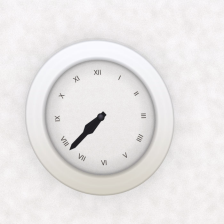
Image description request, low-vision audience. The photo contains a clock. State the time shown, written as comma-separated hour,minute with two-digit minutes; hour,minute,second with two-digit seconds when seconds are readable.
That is 7,38
